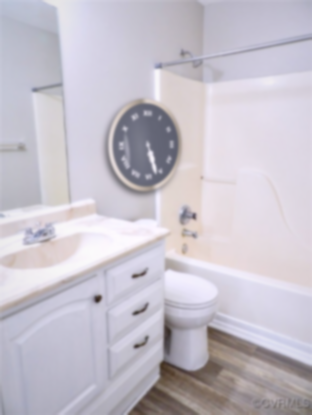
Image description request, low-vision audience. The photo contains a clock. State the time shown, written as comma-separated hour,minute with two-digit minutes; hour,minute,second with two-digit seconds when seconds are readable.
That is 5,27
